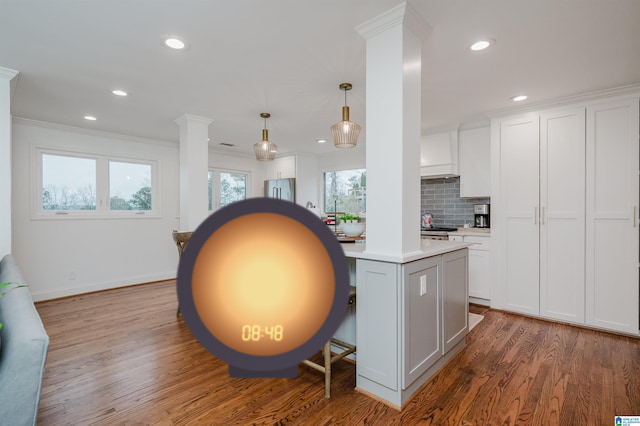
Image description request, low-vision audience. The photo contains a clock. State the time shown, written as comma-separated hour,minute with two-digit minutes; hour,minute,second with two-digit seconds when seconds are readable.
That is 8,48
